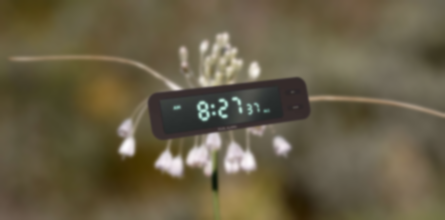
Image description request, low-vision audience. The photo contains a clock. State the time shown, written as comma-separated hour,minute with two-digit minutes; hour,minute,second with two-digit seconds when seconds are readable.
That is 8,27
